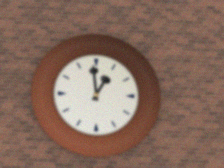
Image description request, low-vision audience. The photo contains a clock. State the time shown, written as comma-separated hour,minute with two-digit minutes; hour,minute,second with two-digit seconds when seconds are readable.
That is 12,59
